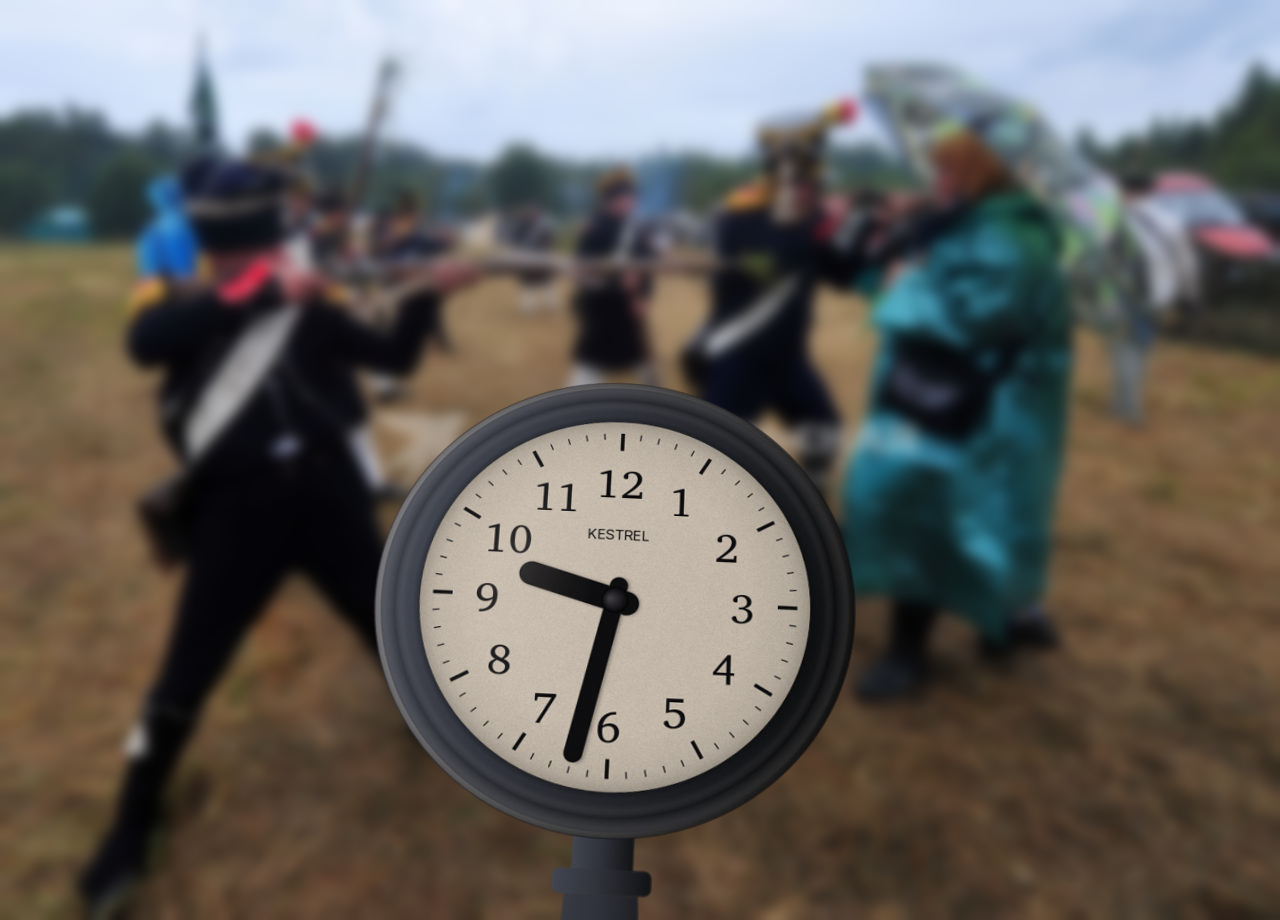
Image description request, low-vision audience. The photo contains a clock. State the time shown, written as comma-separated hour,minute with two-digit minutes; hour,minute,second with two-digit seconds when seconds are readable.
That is 9,32
